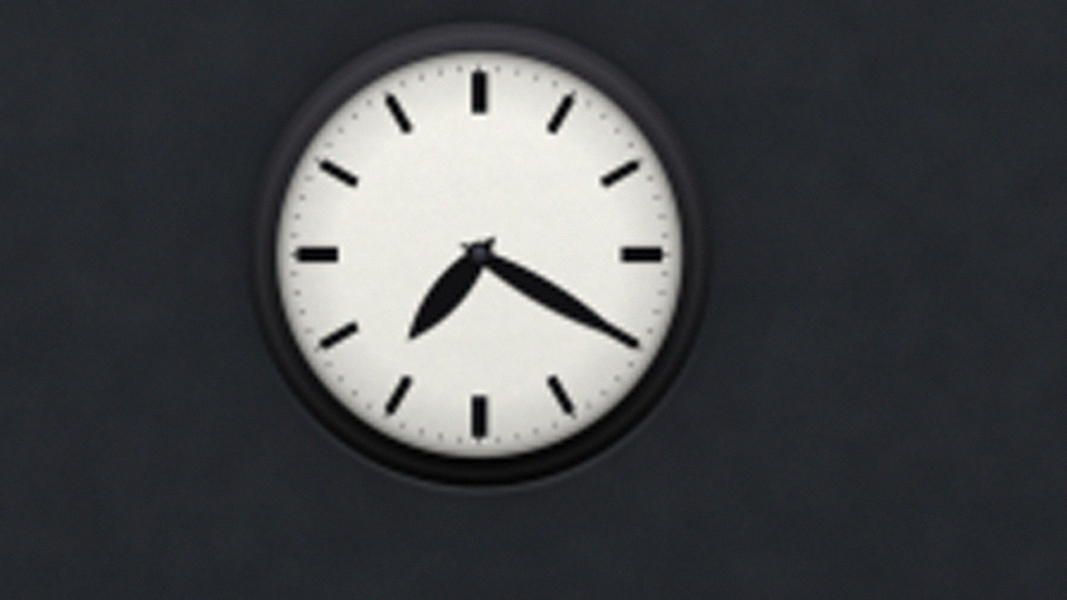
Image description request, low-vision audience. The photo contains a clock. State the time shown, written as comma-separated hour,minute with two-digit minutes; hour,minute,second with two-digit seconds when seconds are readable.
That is 7,20
